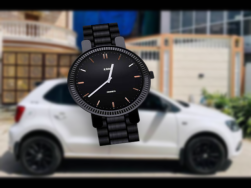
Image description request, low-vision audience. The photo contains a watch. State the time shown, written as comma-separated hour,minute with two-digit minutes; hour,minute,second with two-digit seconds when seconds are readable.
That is 12,39
